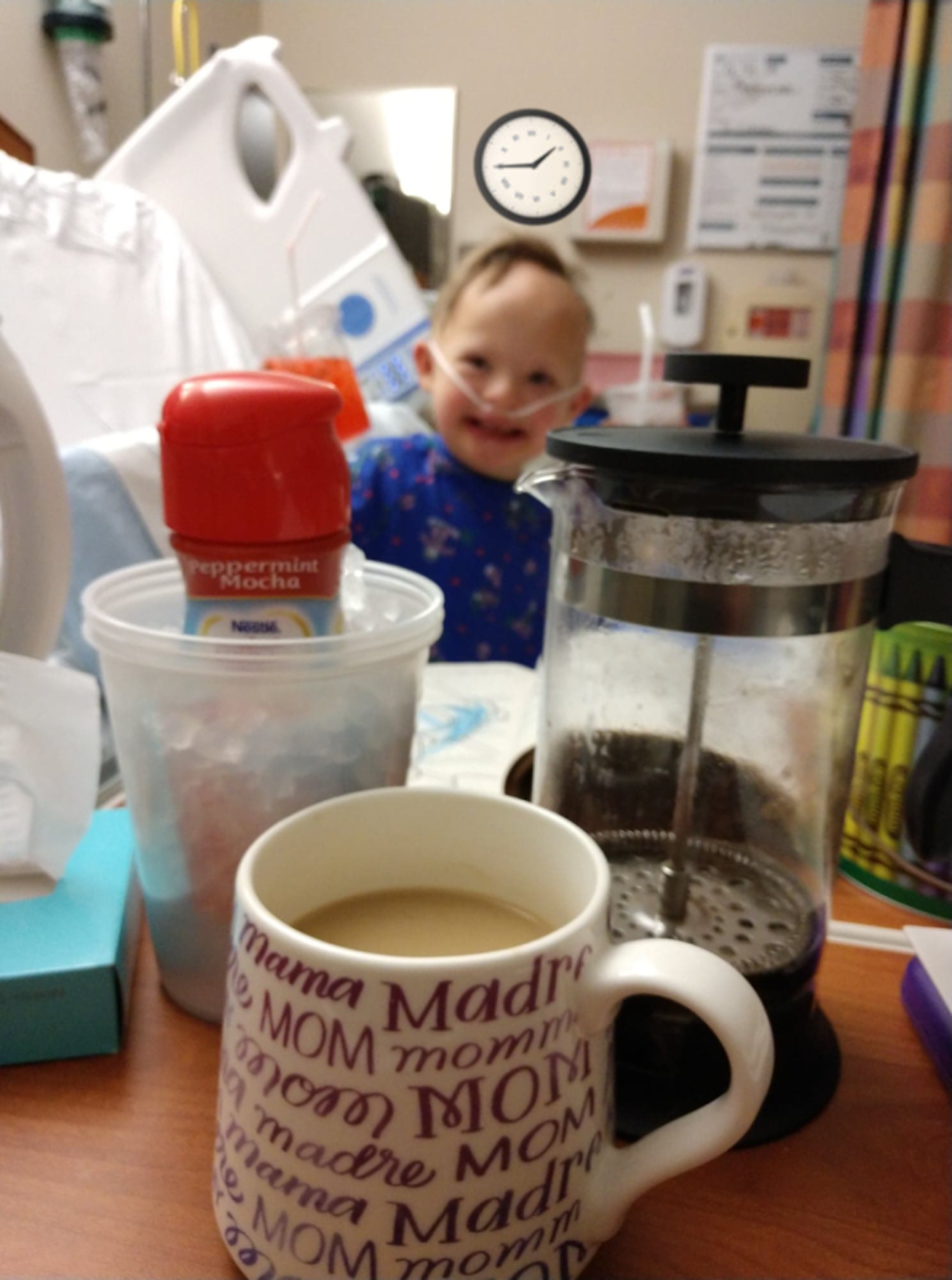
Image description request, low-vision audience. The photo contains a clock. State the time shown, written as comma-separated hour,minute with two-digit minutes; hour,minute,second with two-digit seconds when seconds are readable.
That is 1,45
